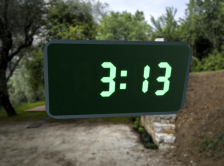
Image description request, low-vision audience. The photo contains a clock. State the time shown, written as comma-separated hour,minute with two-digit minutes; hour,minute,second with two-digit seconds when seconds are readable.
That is 3,13
